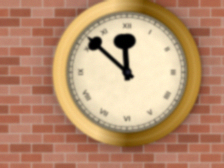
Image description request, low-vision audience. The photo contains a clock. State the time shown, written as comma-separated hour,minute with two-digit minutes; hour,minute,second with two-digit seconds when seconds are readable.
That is 11,52
